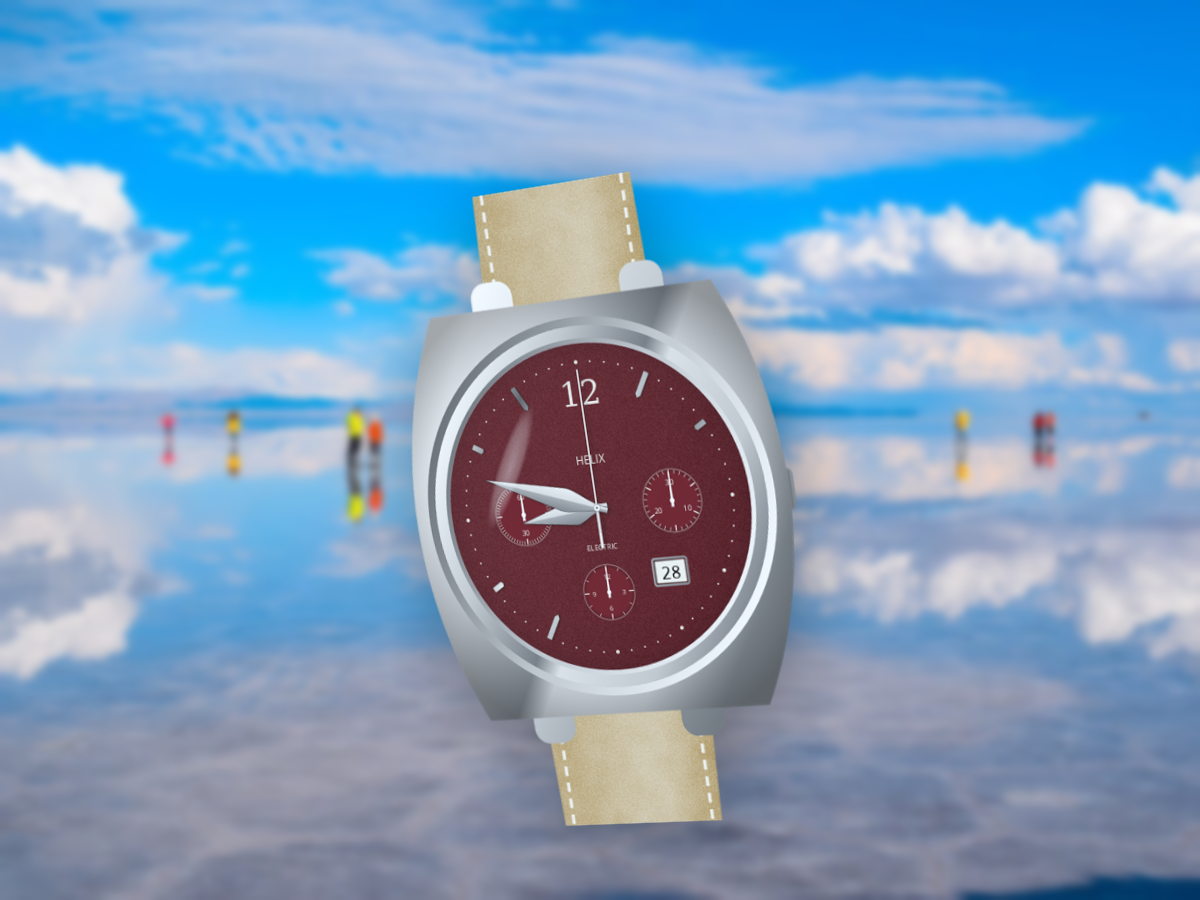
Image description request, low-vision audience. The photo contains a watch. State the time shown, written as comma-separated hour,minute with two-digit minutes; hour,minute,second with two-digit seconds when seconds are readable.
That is 8,48
